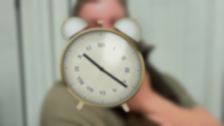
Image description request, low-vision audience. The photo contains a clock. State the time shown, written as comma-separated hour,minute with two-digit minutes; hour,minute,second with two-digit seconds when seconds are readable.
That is 10,21
